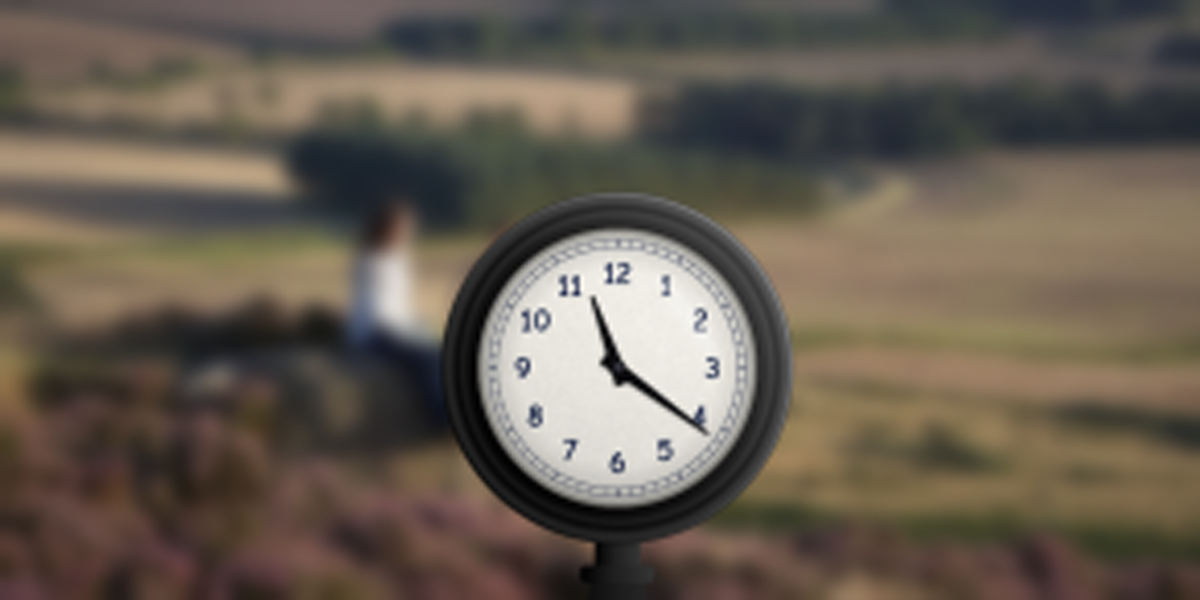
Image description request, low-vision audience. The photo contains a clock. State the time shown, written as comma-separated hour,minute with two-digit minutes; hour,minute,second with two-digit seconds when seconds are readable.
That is 11,21
